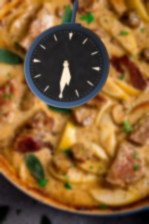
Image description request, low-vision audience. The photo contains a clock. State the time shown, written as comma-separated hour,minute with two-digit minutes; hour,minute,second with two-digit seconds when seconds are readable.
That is 5,30
